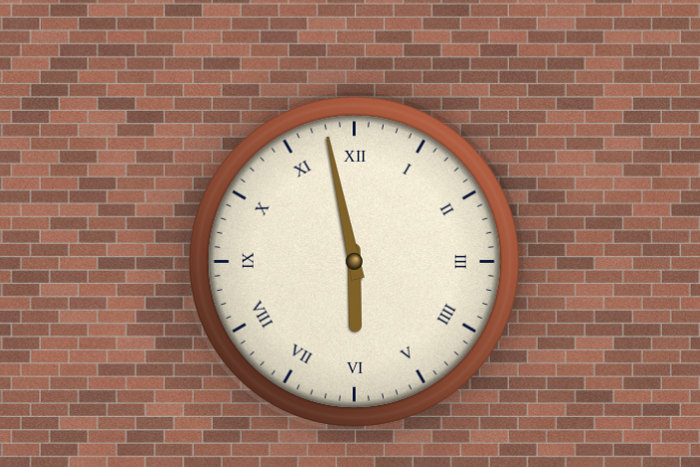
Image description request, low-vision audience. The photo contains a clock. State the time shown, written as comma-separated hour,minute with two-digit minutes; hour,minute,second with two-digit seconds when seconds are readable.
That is 5,58
